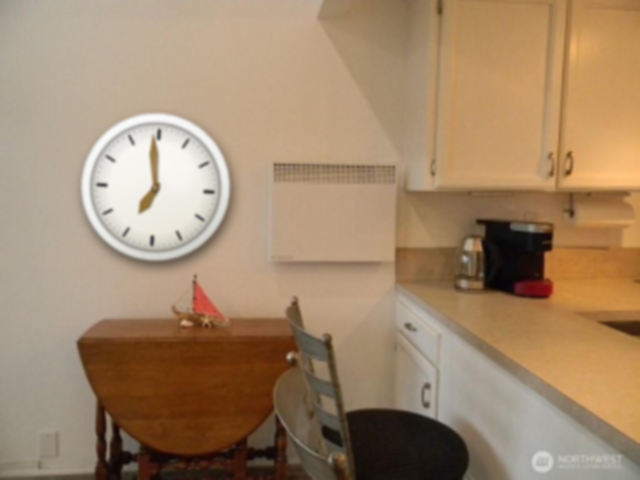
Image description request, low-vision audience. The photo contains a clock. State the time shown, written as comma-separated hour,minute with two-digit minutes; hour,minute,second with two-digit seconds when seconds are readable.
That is 6,59
